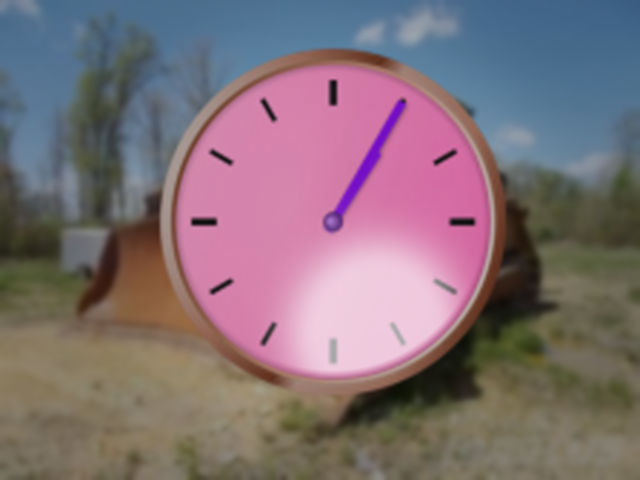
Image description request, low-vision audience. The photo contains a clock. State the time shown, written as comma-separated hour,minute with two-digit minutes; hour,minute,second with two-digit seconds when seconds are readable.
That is 1,05
